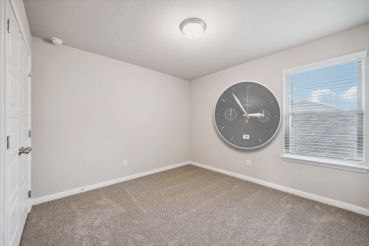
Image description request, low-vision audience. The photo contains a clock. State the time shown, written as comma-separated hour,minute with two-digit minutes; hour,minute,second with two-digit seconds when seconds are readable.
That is 2,54
